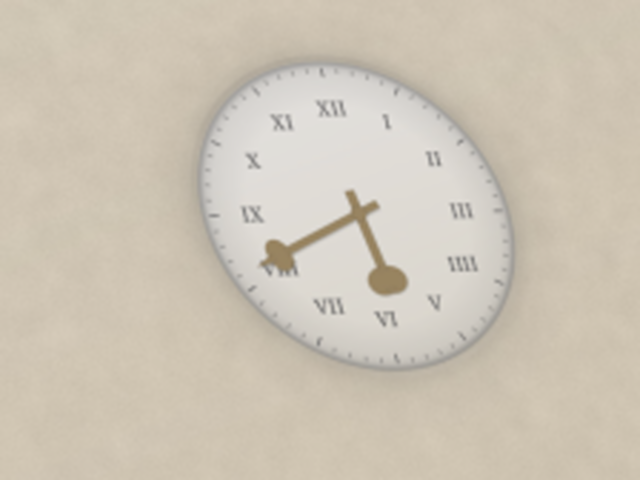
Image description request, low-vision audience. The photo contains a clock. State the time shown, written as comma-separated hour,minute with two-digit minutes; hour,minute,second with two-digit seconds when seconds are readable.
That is 5,41
